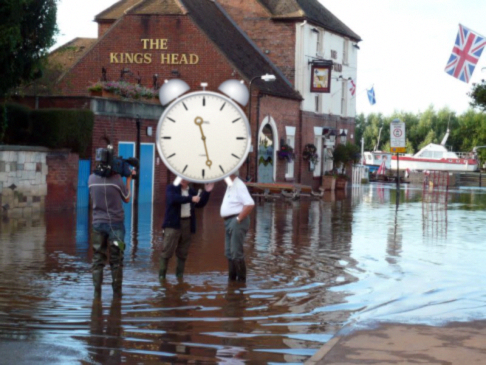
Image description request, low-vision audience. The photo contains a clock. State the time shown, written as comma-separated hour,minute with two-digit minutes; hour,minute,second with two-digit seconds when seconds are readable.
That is 11,28
